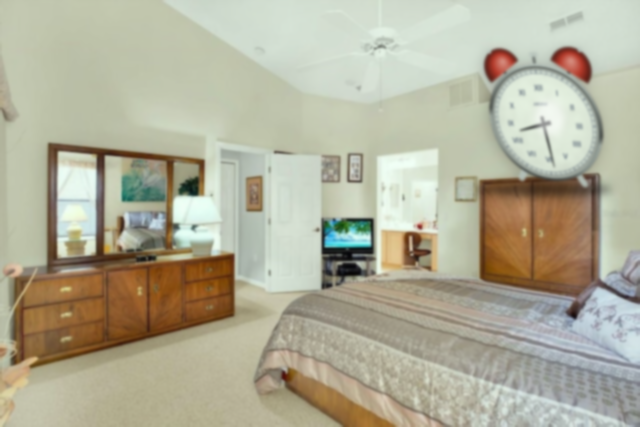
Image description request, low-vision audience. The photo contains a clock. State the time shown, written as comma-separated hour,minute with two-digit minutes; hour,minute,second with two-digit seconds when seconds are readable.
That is 8,29
